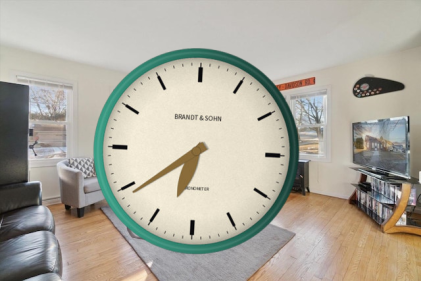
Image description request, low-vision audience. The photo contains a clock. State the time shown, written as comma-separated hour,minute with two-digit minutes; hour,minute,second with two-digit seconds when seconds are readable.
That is 6,39
